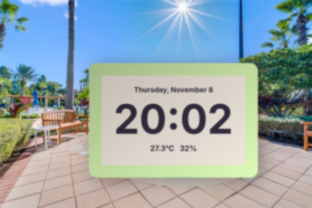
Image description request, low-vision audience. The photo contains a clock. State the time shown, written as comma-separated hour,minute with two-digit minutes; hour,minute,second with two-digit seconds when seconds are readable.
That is 20,02
